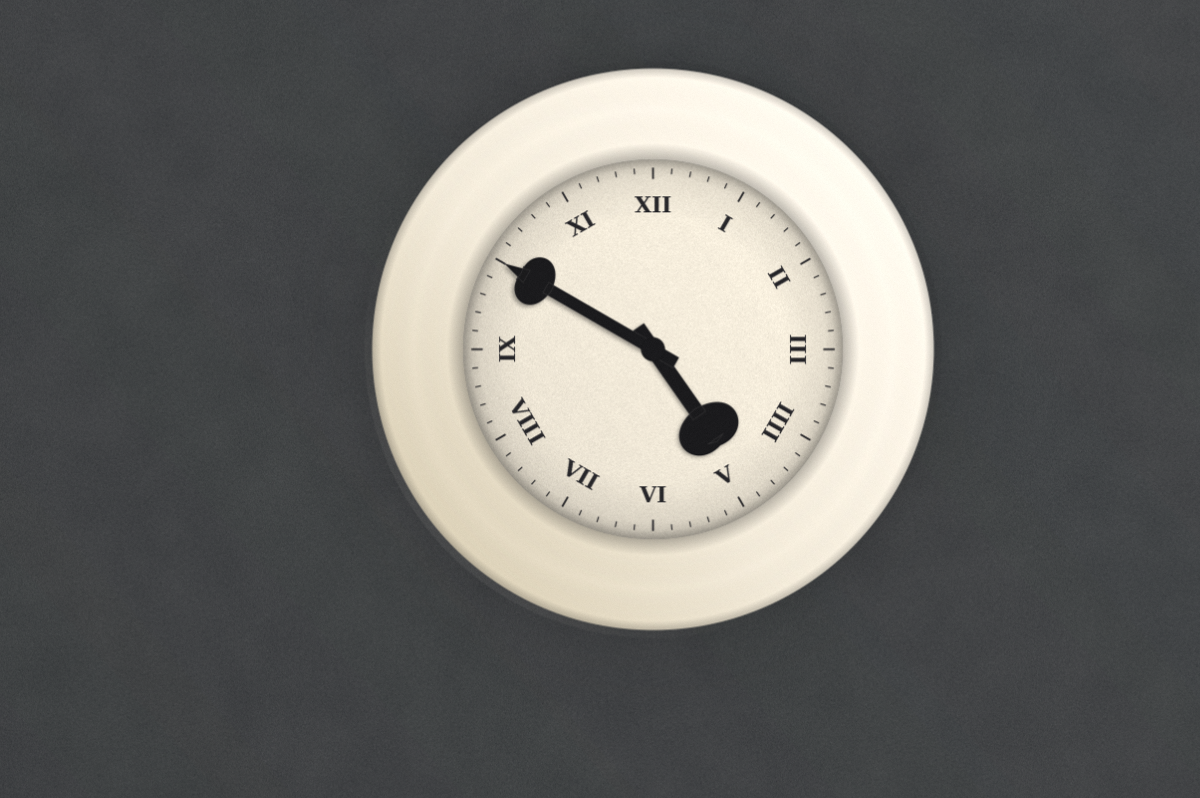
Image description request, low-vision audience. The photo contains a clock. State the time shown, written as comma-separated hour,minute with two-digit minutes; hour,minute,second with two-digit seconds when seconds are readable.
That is 4,50
